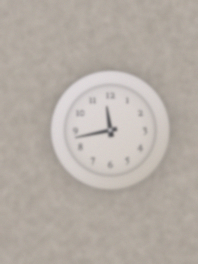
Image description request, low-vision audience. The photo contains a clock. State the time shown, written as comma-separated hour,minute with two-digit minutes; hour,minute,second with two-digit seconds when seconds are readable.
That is 11,43
